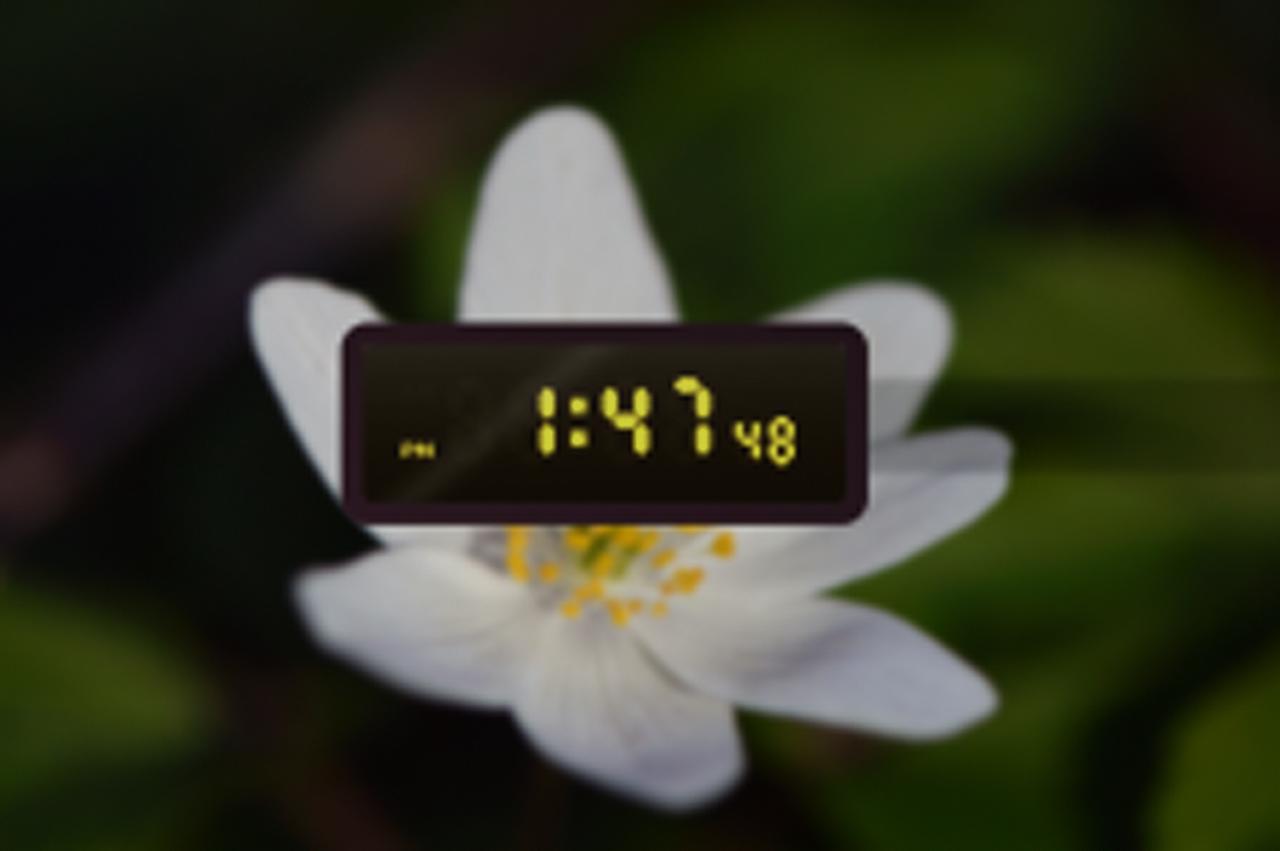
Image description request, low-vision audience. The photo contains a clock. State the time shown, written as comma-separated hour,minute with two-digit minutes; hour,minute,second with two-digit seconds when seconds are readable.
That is 1,47,48
